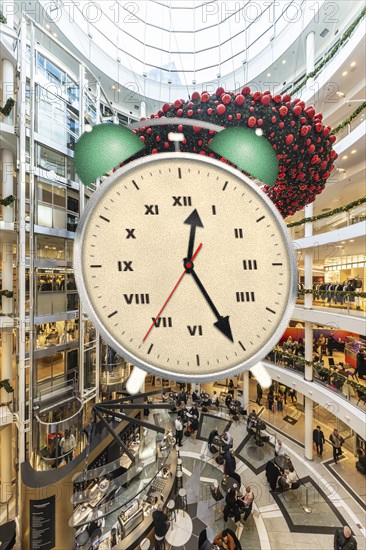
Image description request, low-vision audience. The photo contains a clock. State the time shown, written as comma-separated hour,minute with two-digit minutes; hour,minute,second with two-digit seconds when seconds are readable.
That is 12,25,36
